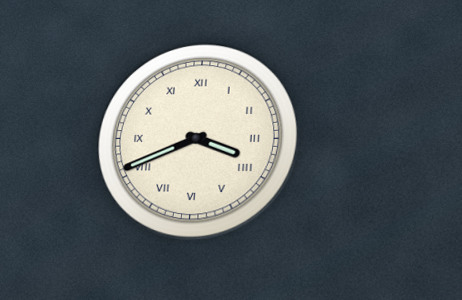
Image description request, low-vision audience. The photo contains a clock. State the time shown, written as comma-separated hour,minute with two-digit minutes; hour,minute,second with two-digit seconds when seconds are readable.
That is 3,41
